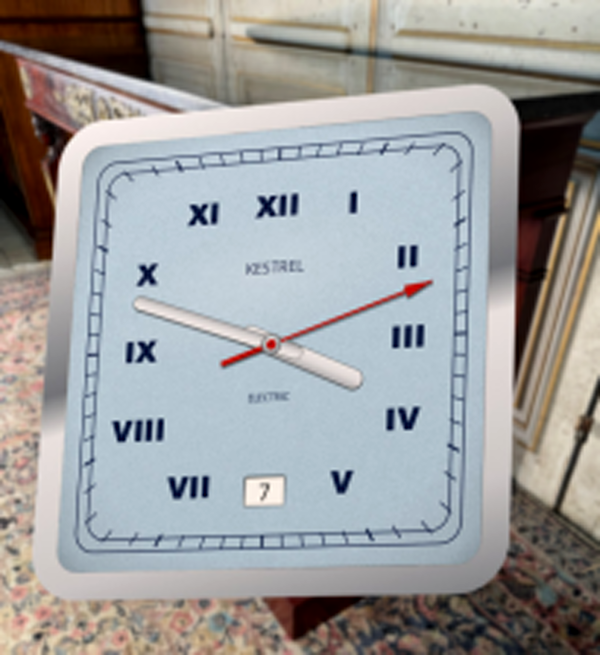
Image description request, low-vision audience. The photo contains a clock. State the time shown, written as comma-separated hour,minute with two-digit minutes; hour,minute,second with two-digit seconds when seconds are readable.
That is 3,48,12
